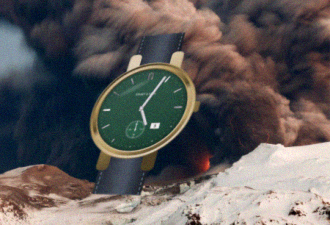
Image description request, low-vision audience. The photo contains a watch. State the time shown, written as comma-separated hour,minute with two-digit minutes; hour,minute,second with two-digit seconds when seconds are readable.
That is 5,04
